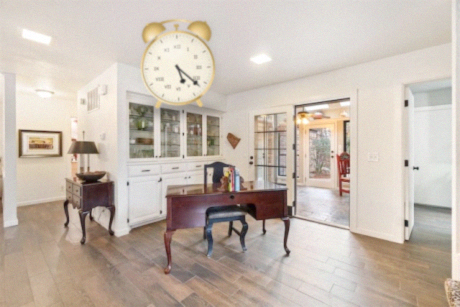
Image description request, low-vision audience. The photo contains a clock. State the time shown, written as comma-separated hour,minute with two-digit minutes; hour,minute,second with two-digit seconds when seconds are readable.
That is 5,22
